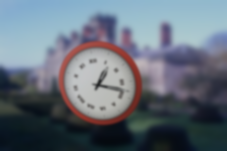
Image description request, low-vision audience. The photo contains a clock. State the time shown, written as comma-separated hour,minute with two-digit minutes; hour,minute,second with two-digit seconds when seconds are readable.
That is 1,18
